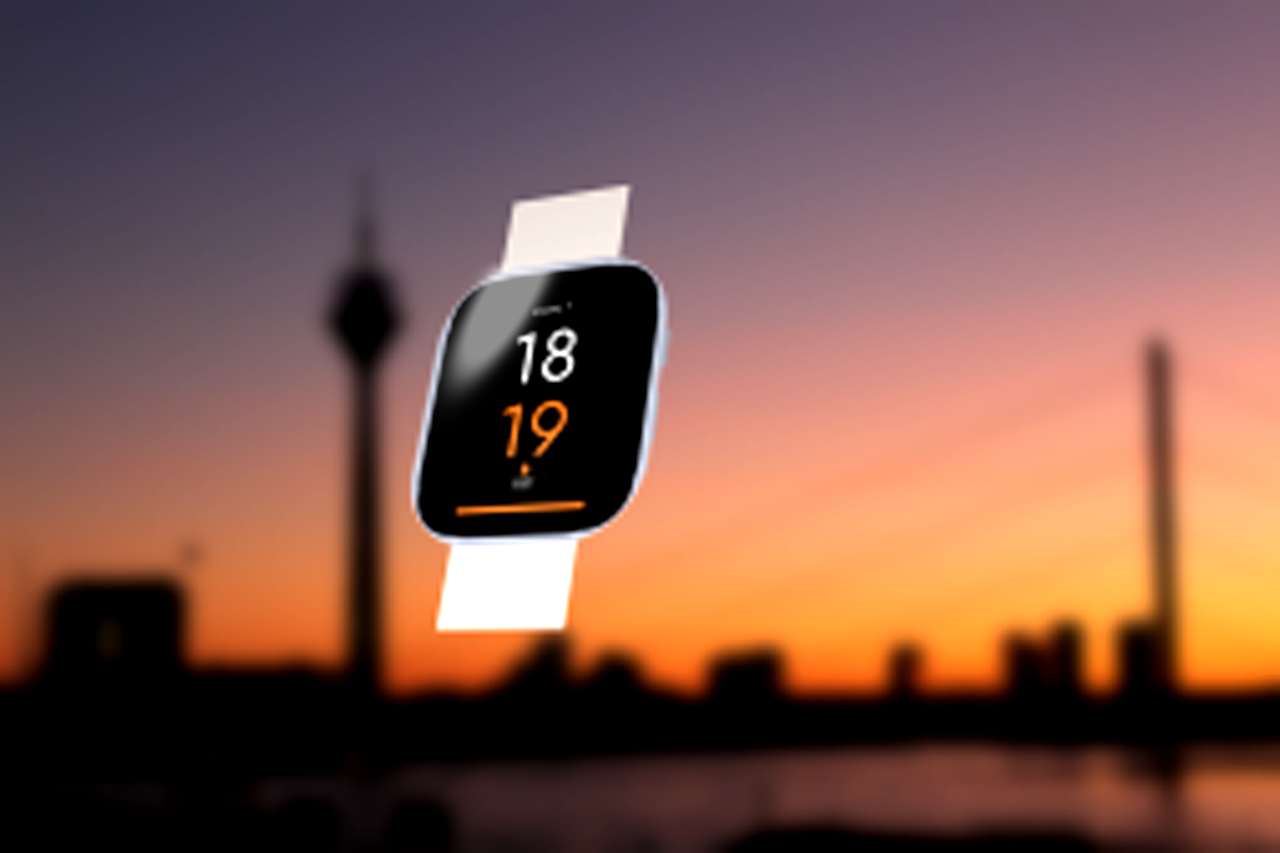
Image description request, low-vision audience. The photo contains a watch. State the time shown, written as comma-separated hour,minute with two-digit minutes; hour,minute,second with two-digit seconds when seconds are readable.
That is 18,19
